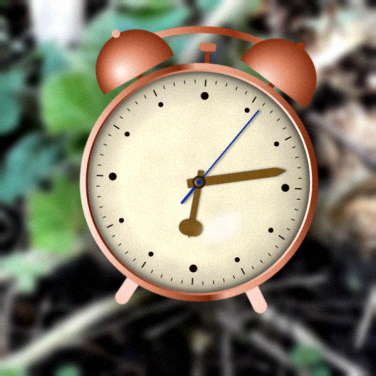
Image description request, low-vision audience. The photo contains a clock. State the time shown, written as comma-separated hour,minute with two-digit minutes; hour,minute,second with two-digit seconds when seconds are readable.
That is 6,13,06
